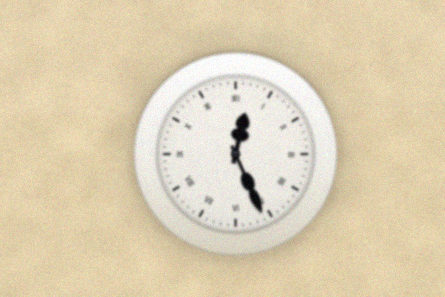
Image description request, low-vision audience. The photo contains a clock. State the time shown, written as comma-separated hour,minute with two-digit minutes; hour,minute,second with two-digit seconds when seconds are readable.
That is 12,26
